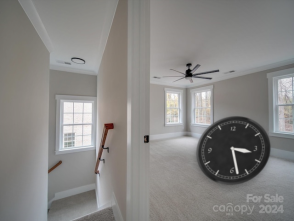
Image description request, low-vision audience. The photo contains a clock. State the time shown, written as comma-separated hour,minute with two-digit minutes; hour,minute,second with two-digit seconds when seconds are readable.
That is 3,28
